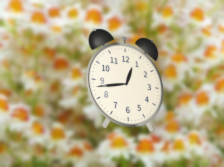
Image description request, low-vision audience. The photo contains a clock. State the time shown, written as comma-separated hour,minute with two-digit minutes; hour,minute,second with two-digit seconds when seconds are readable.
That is 12,43
